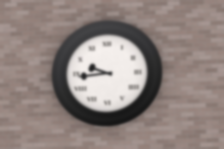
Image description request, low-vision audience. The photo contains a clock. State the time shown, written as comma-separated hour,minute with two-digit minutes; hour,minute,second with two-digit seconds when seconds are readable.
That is 9,44
